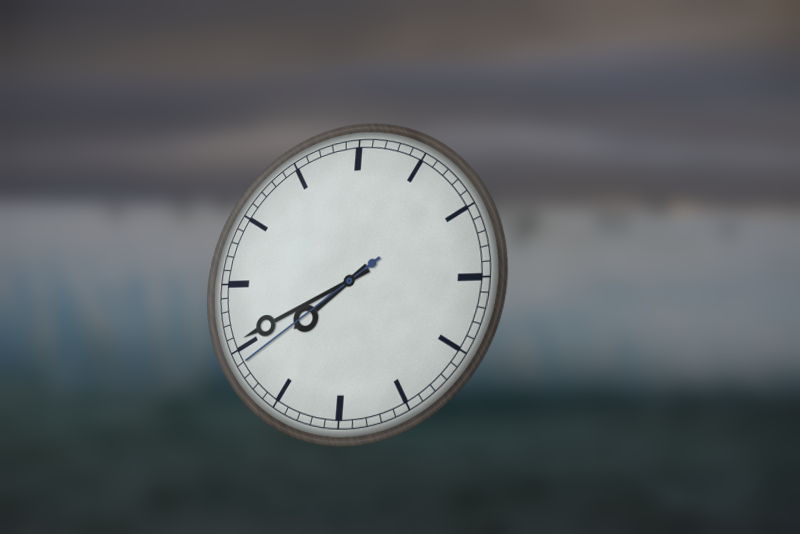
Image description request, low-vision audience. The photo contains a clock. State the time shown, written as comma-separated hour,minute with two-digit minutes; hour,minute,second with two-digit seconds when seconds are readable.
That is 7,40,39
